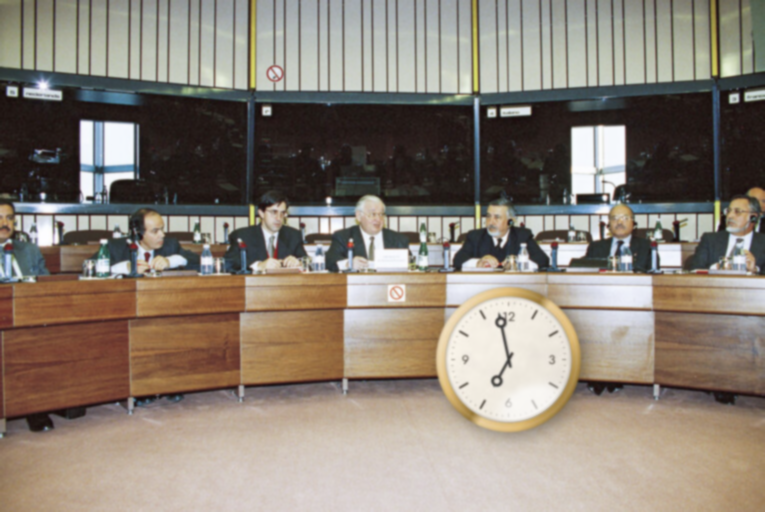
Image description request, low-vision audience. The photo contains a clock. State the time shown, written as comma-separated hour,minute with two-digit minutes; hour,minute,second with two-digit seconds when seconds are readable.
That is 6,58
